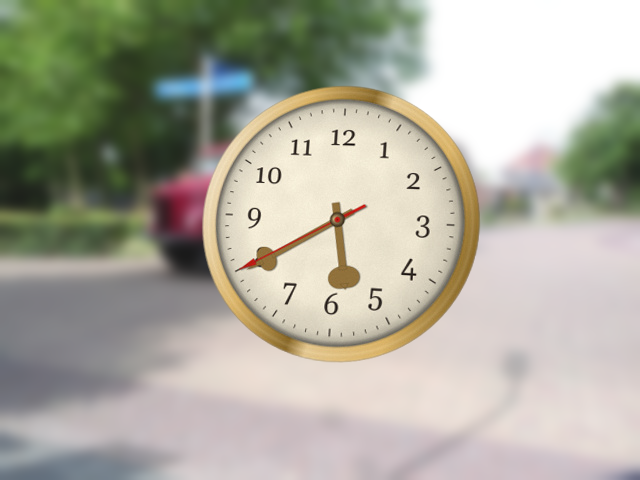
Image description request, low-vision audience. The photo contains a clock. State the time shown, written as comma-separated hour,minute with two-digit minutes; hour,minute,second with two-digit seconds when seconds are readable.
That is 5,39,40
